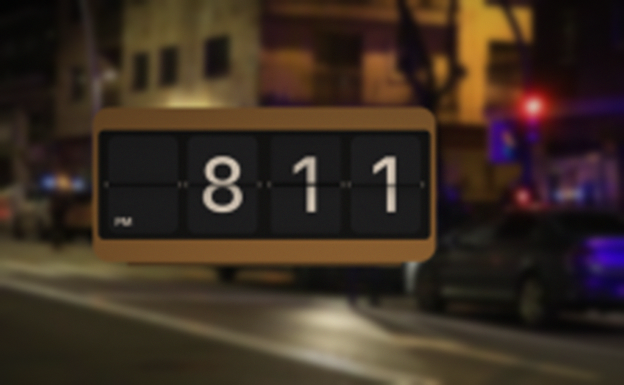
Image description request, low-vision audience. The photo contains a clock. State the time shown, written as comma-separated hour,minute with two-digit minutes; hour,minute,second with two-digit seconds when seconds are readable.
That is 8,11
